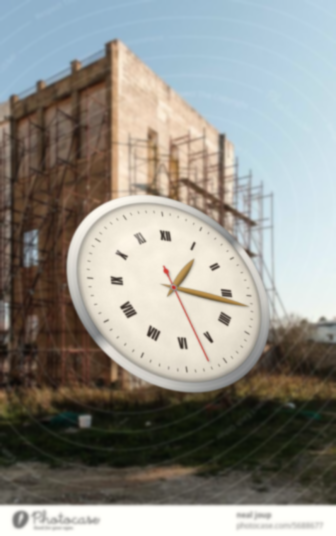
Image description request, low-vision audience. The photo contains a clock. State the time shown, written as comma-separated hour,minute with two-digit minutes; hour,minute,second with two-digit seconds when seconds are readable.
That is 1,16,27
